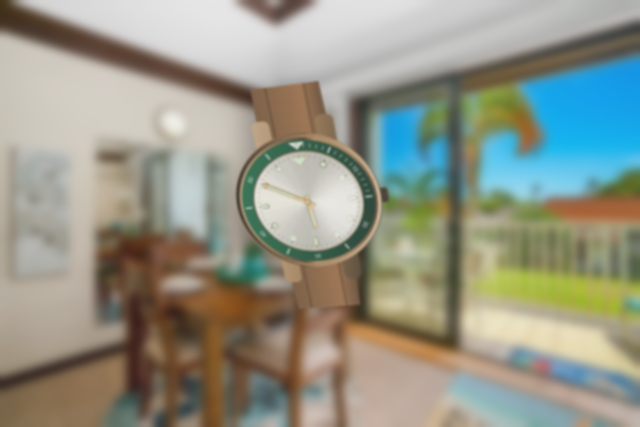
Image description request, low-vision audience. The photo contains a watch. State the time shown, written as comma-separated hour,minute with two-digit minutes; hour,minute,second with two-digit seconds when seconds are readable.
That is 5,50
